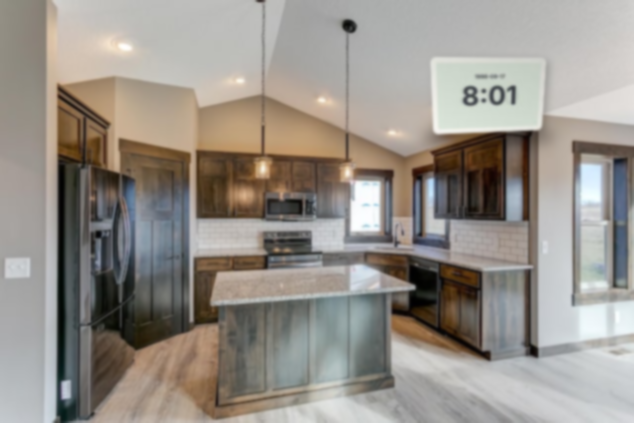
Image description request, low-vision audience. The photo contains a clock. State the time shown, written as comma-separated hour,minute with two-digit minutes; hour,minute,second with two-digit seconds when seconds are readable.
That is 8,01
